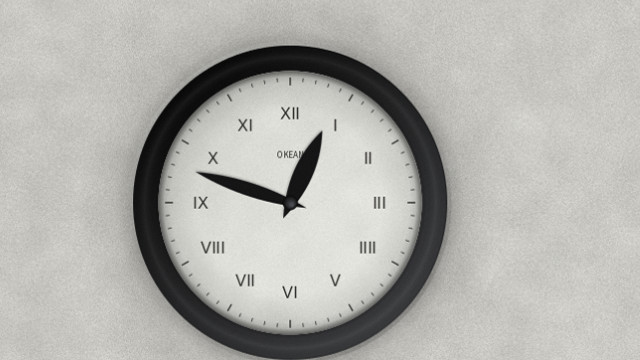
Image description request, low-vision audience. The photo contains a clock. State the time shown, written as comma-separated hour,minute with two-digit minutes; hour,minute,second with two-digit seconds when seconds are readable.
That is 12,48
